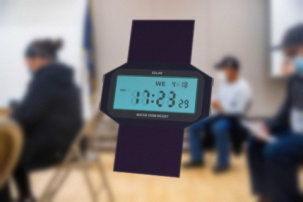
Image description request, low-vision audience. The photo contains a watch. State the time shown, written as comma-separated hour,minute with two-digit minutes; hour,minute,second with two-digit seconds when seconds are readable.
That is 17,23
